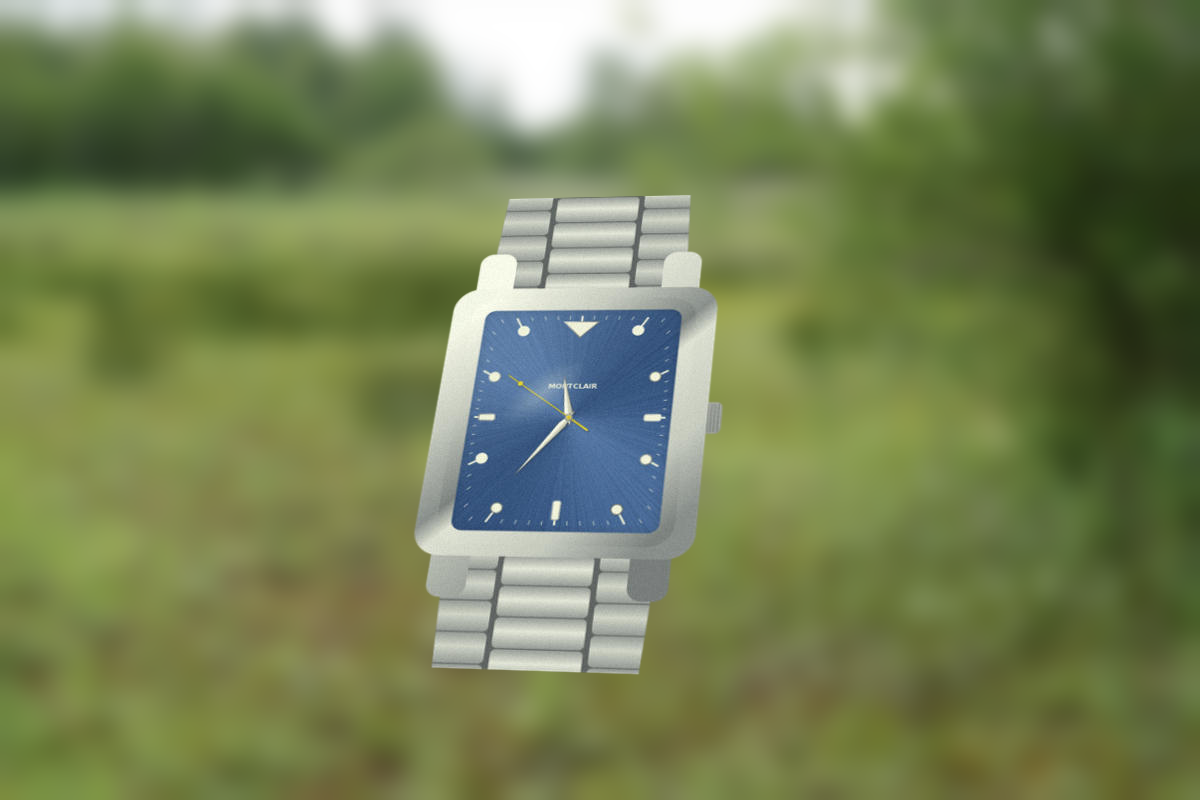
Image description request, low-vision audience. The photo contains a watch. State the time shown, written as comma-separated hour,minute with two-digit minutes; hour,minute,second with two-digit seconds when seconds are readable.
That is 11,35,51
